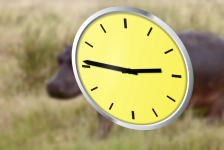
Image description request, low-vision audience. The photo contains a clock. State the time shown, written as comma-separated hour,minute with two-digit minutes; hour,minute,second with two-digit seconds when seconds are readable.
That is 2,46
